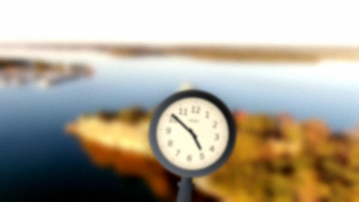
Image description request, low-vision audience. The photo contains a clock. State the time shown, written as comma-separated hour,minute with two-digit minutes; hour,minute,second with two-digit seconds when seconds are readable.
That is 4,51
